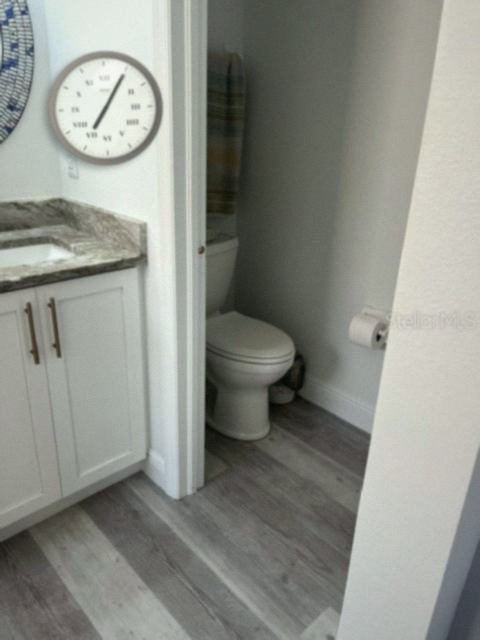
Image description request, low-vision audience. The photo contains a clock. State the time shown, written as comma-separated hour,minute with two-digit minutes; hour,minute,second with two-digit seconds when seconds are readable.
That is 7,05
